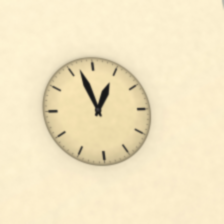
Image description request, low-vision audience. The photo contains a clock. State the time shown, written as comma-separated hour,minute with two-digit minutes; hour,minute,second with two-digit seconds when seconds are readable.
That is 12,57
